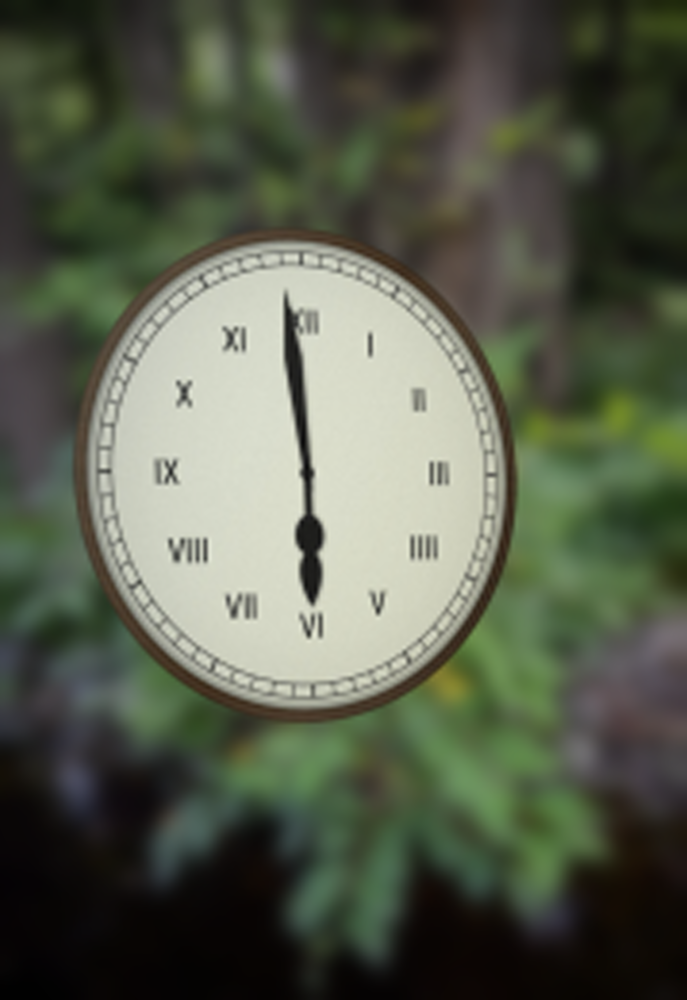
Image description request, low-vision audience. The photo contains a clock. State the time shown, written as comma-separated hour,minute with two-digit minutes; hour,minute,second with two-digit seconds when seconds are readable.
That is 5,59
